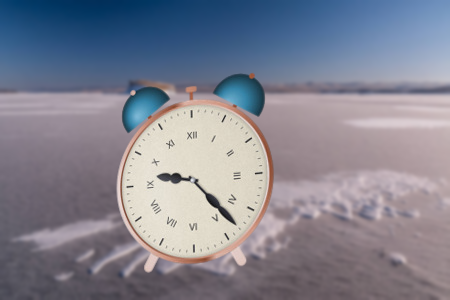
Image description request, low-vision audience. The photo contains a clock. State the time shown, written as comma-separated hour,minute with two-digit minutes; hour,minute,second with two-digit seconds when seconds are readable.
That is 9,23
